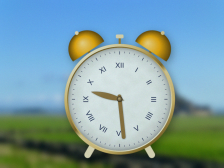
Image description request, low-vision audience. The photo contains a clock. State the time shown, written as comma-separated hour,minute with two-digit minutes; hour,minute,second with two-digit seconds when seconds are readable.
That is 9,29
